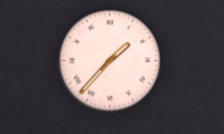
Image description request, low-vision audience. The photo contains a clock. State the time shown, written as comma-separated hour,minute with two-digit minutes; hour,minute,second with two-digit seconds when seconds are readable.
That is 1,37
